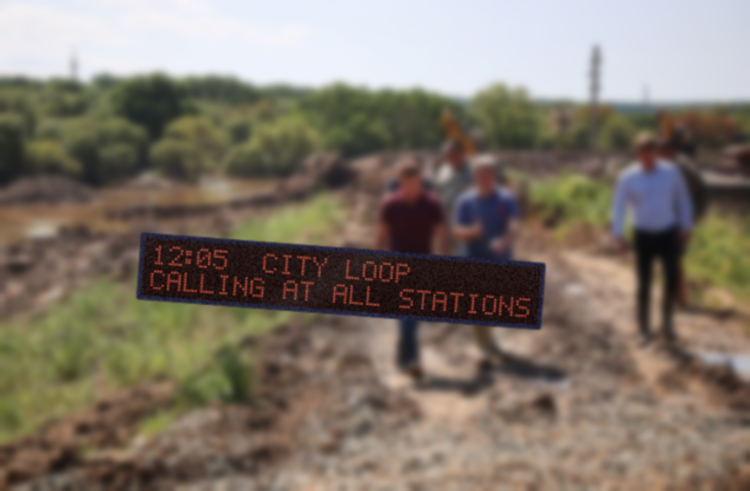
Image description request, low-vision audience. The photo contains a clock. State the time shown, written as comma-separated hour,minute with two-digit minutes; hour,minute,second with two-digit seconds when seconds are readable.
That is 12,05
